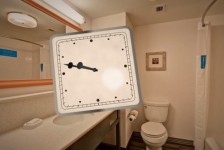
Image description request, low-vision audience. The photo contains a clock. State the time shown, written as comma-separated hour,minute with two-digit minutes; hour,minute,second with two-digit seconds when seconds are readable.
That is 9,48
